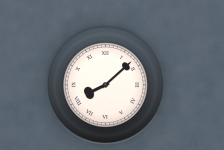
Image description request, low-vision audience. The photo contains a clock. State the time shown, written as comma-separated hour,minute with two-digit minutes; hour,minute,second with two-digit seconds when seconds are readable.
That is 8,08
